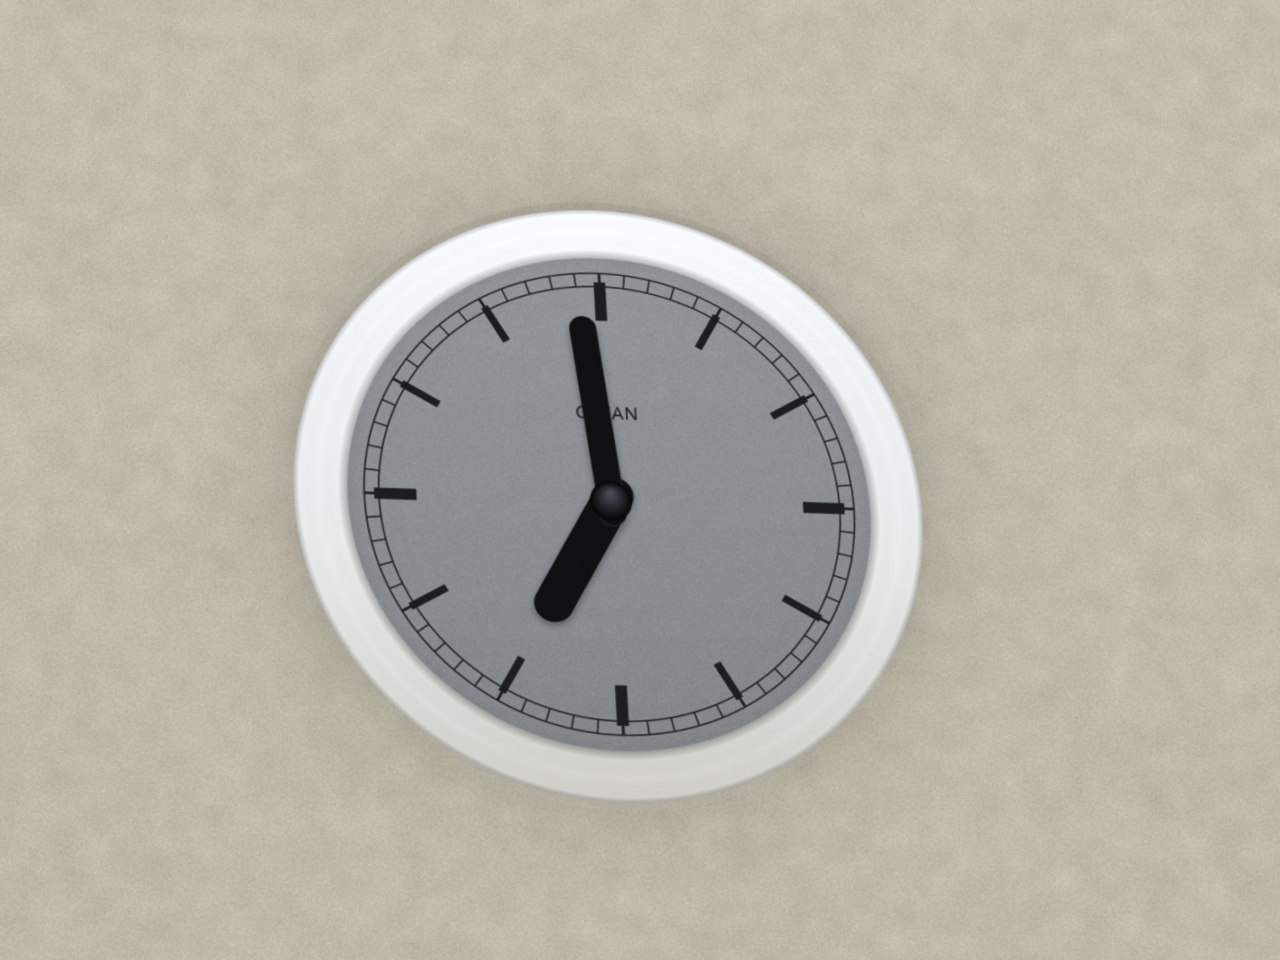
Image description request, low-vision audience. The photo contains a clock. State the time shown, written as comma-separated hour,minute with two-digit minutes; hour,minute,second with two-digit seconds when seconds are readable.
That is 6,59
